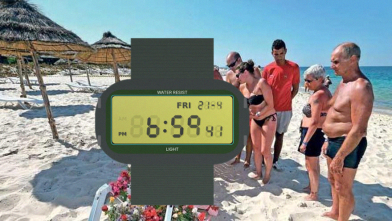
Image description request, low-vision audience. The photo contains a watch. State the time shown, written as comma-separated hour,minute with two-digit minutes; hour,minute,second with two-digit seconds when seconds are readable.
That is 6,59,41
